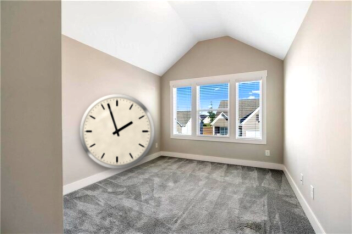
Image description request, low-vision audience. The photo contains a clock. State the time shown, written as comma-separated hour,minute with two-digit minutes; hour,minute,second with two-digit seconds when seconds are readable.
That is 1,57
